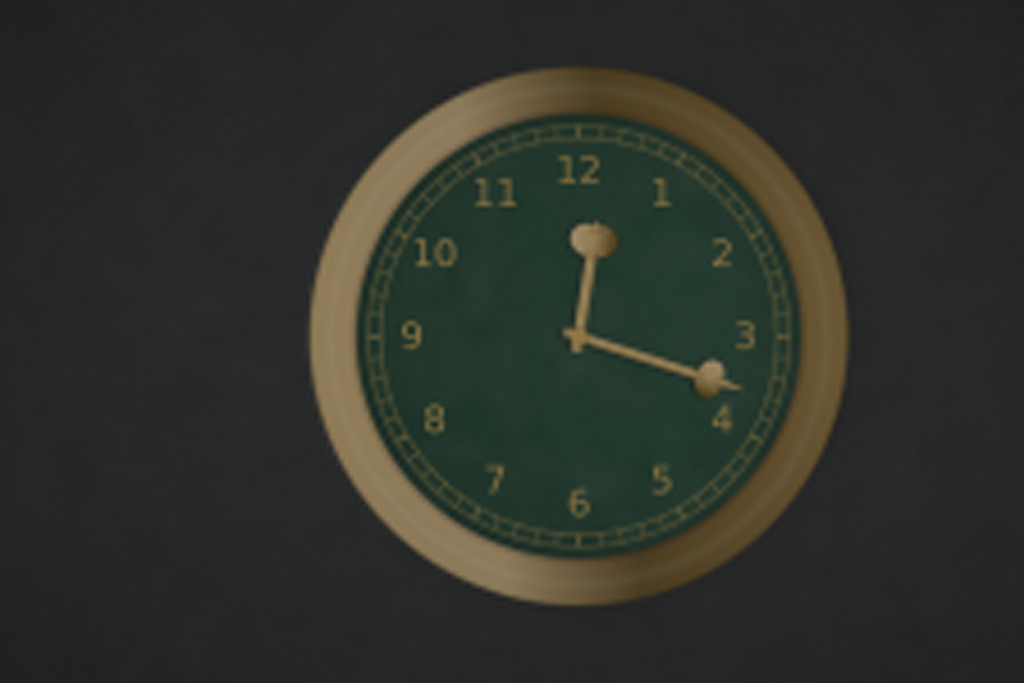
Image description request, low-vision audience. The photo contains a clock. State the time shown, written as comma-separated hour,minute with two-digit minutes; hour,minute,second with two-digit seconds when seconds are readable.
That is 12,18
